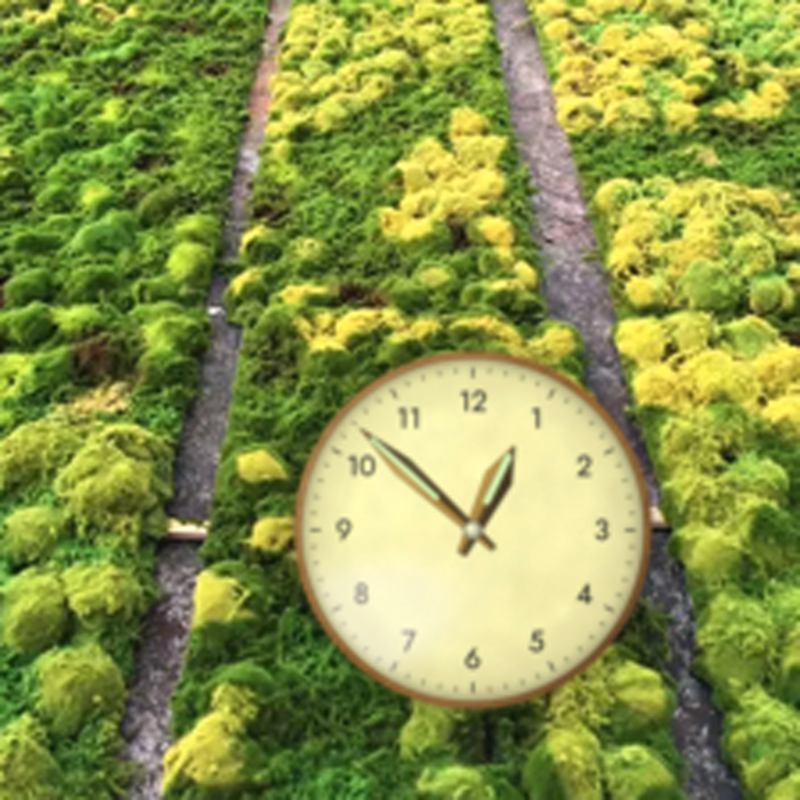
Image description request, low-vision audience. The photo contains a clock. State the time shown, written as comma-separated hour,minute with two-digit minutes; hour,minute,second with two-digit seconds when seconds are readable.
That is 12,52
